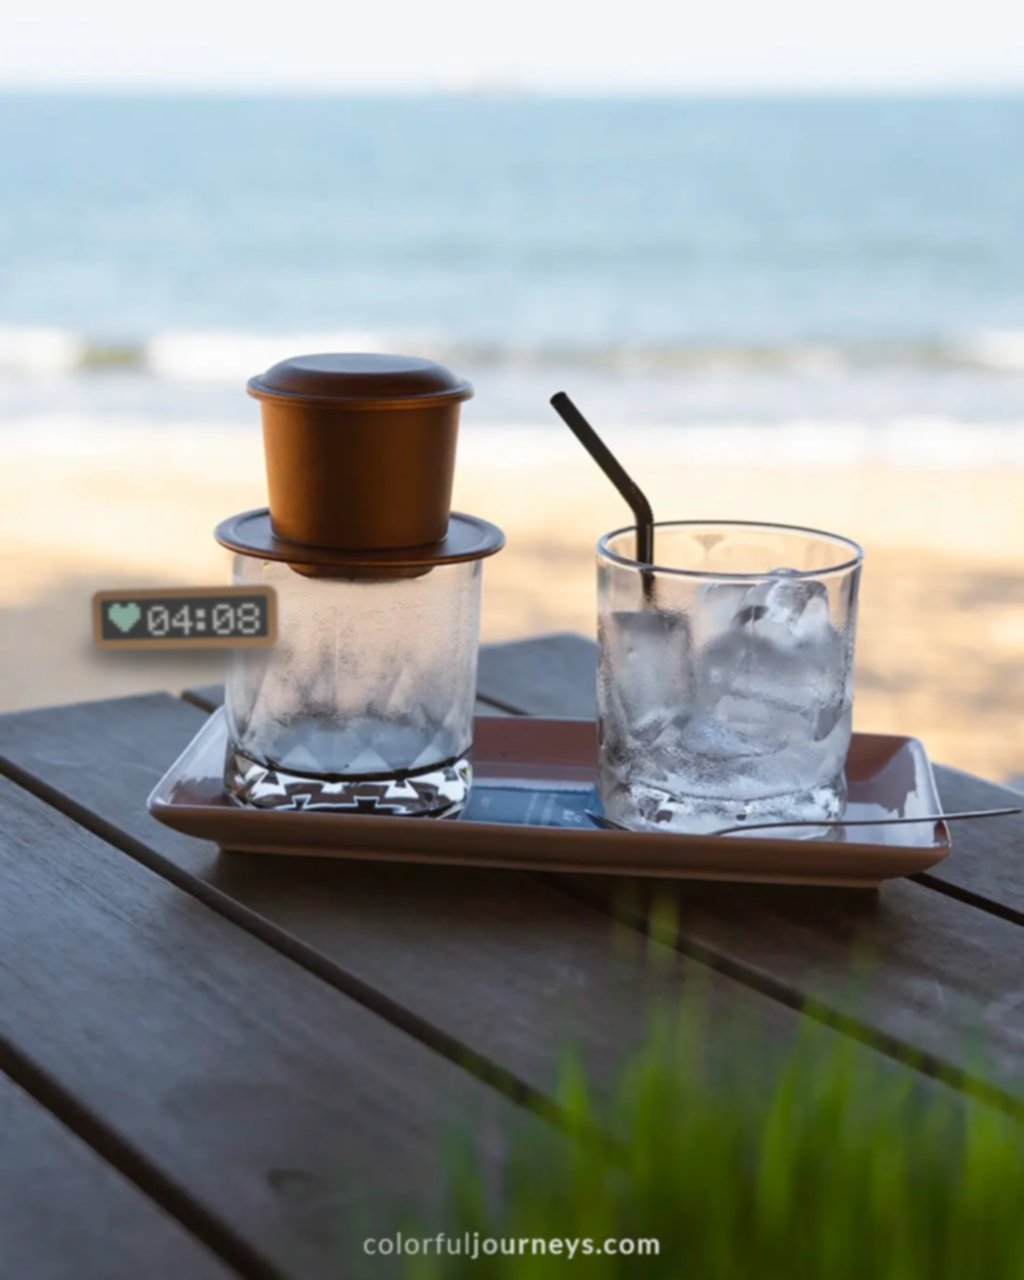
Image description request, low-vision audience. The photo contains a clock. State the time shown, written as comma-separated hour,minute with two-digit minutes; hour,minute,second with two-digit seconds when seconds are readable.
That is 4,08
